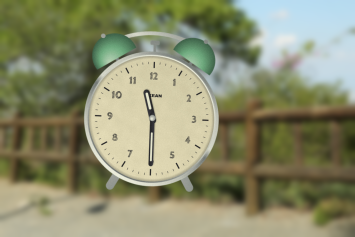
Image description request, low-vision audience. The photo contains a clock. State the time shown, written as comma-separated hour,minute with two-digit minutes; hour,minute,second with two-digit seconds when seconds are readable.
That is 11,30
